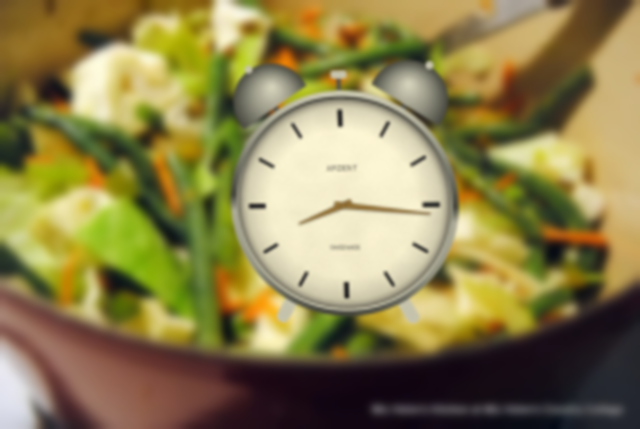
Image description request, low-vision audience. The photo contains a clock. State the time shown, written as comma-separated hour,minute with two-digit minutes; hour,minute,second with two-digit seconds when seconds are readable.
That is 8,16
